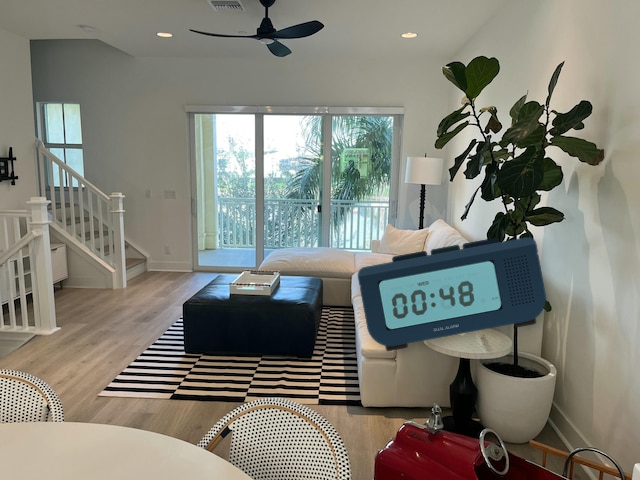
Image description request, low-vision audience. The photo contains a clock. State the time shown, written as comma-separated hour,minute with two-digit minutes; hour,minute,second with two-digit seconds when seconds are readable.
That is 0,48
